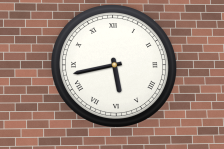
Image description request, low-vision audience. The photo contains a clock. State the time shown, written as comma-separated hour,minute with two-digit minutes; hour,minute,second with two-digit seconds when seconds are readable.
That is 5,43
